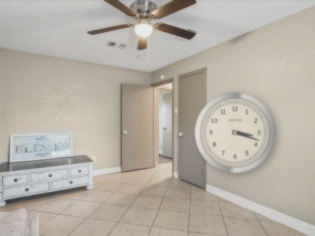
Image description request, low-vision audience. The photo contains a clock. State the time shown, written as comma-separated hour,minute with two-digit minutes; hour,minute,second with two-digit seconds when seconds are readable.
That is 3,18
